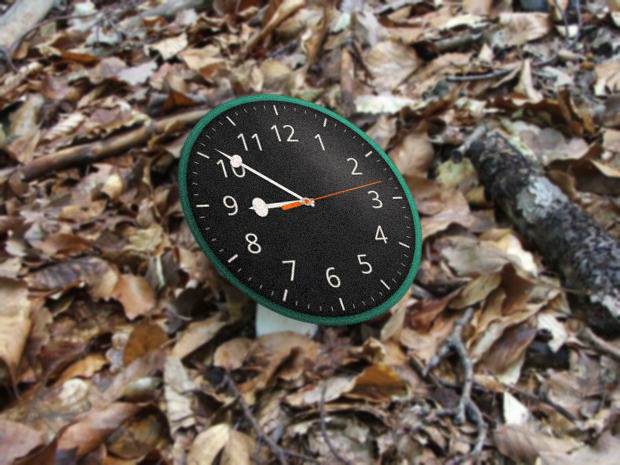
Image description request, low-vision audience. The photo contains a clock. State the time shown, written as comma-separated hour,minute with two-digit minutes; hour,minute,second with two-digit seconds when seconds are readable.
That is 8,51,13
